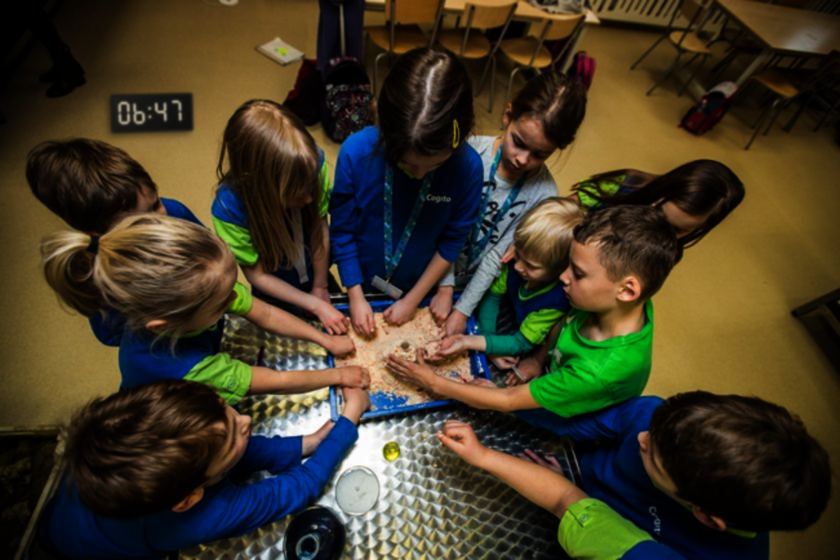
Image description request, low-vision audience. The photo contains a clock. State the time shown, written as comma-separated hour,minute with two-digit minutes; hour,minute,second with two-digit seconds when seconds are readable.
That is 6,47
